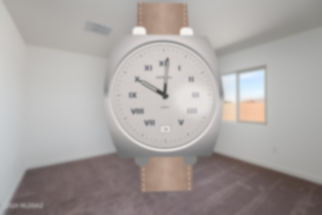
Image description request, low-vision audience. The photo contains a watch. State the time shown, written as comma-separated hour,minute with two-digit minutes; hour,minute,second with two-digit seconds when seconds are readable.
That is 10,01
